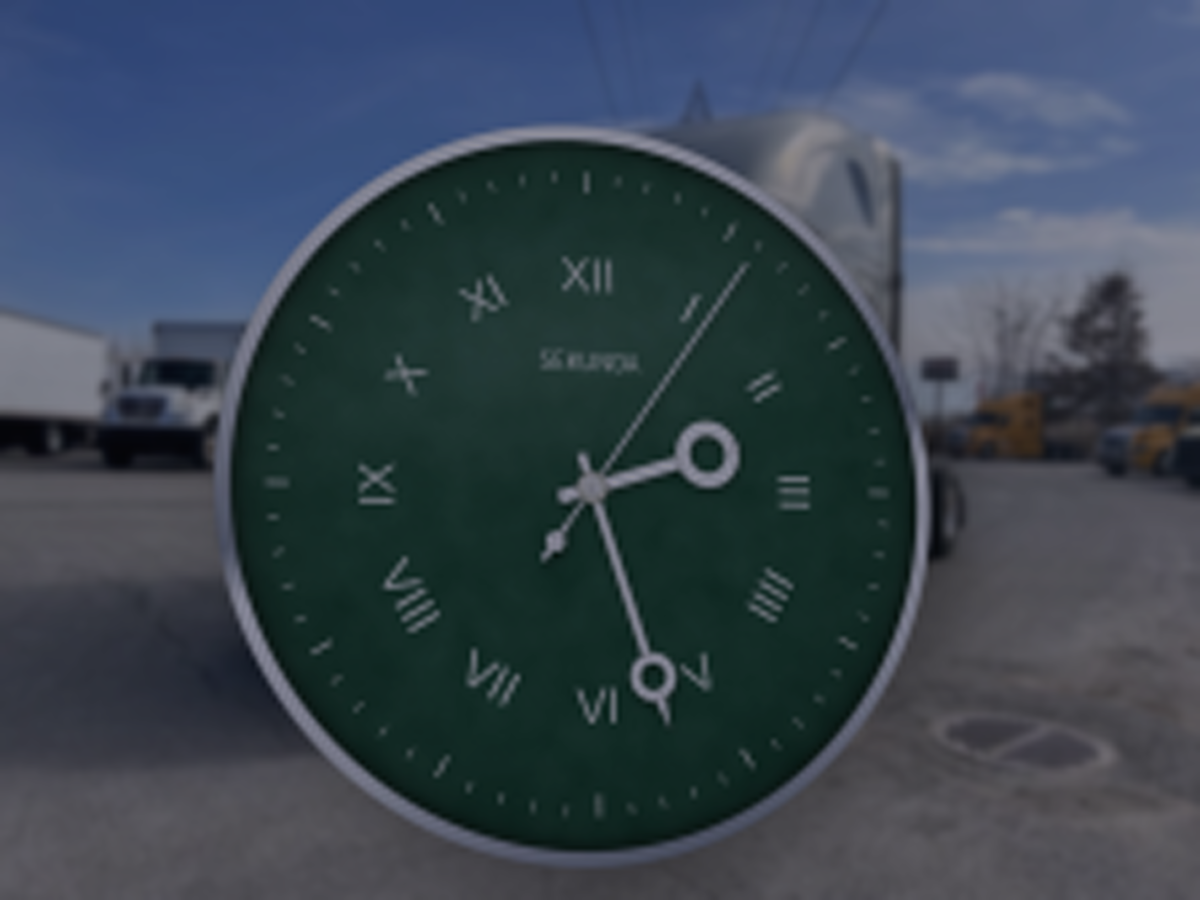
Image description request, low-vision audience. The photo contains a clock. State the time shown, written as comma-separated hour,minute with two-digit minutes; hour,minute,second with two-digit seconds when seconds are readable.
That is 2,27,06
